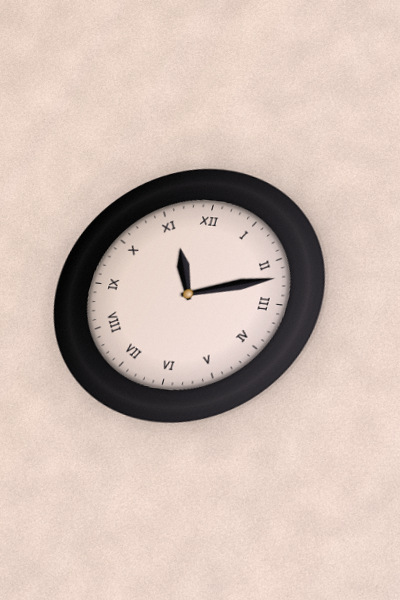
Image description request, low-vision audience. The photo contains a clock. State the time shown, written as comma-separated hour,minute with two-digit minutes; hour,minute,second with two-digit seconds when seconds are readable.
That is 11,12
